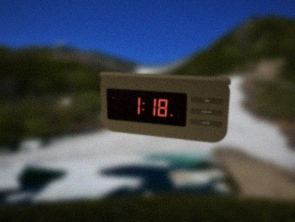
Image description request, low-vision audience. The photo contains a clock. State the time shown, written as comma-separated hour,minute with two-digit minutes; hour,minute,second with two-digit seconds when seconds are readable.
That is 1,18
